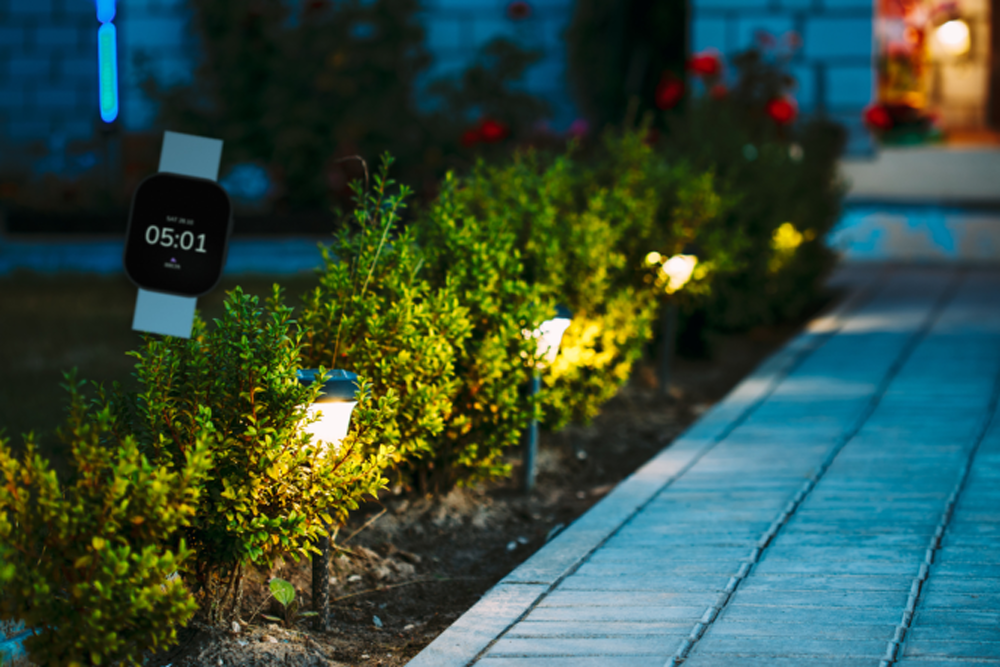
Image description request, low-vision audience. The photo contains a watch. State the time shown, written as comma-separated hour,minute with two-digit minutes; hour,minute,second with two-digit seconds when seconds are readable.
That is 5,01
